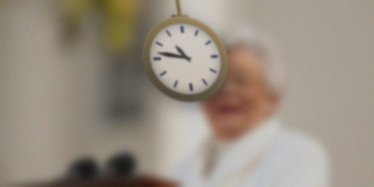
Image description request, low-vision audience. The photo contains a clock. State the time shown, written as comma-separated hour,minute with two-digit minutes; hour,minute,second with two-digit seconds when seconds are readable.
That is 10,47
